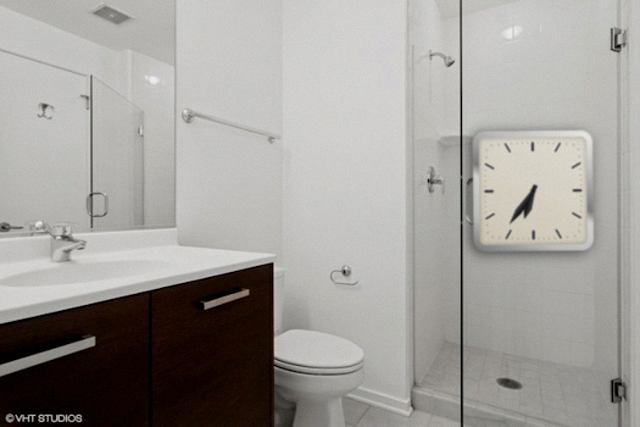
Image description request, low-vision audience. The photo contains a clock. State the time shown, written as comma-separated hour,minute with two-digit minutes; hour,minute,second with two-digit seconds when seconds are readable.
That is 6,36
